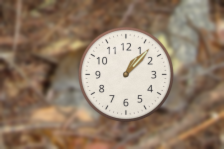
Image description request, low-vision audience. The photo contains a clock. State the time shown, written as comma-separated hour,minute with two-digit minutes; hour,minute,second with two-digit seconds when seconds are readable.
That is 1,07
